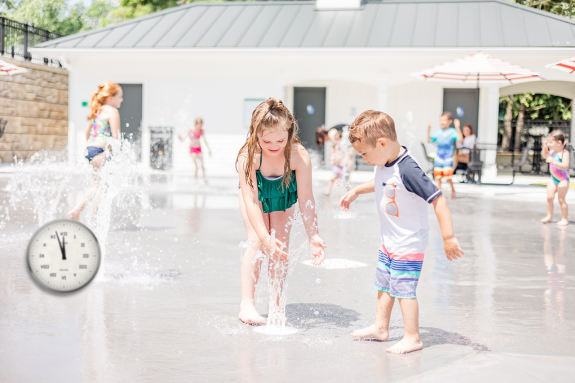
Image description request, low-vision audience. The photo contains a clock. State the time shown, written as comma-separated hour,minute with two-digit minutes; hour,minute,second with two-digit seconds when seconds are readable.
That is 11,57
